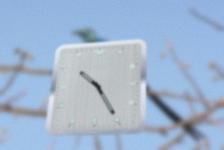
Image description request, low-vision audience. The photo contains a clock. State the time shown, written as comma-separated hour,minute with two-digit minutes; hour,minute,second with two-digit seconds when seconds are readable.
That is 10,25
